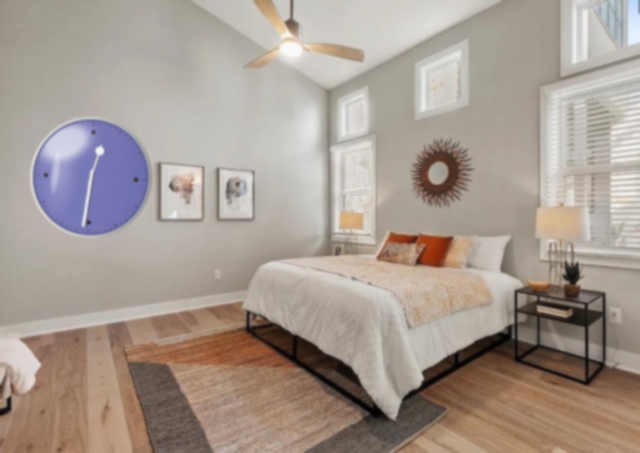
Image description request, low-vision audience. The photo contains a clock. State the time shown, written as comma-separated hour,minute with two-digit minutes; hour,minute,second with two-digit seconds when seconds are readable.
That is 12,31
